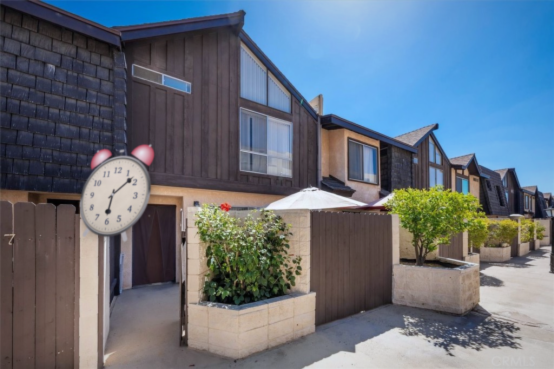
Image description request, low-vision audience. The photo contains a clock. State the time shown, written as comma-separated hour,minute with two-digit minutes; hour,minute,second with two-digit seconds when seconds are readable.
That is 6,08
